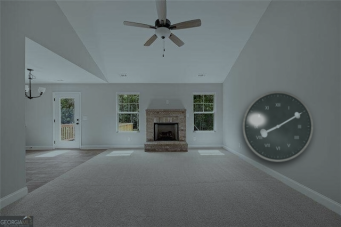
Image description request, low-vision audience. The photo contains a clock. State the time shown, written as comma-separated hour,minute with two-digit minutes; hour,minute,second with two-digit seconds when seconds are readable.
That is 8,10
